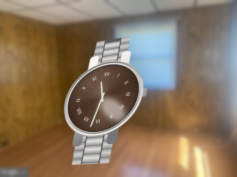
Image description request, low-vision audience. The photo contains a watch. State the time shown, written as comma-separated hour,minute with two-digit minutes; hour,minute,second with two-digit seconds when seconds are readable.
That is 11,32
